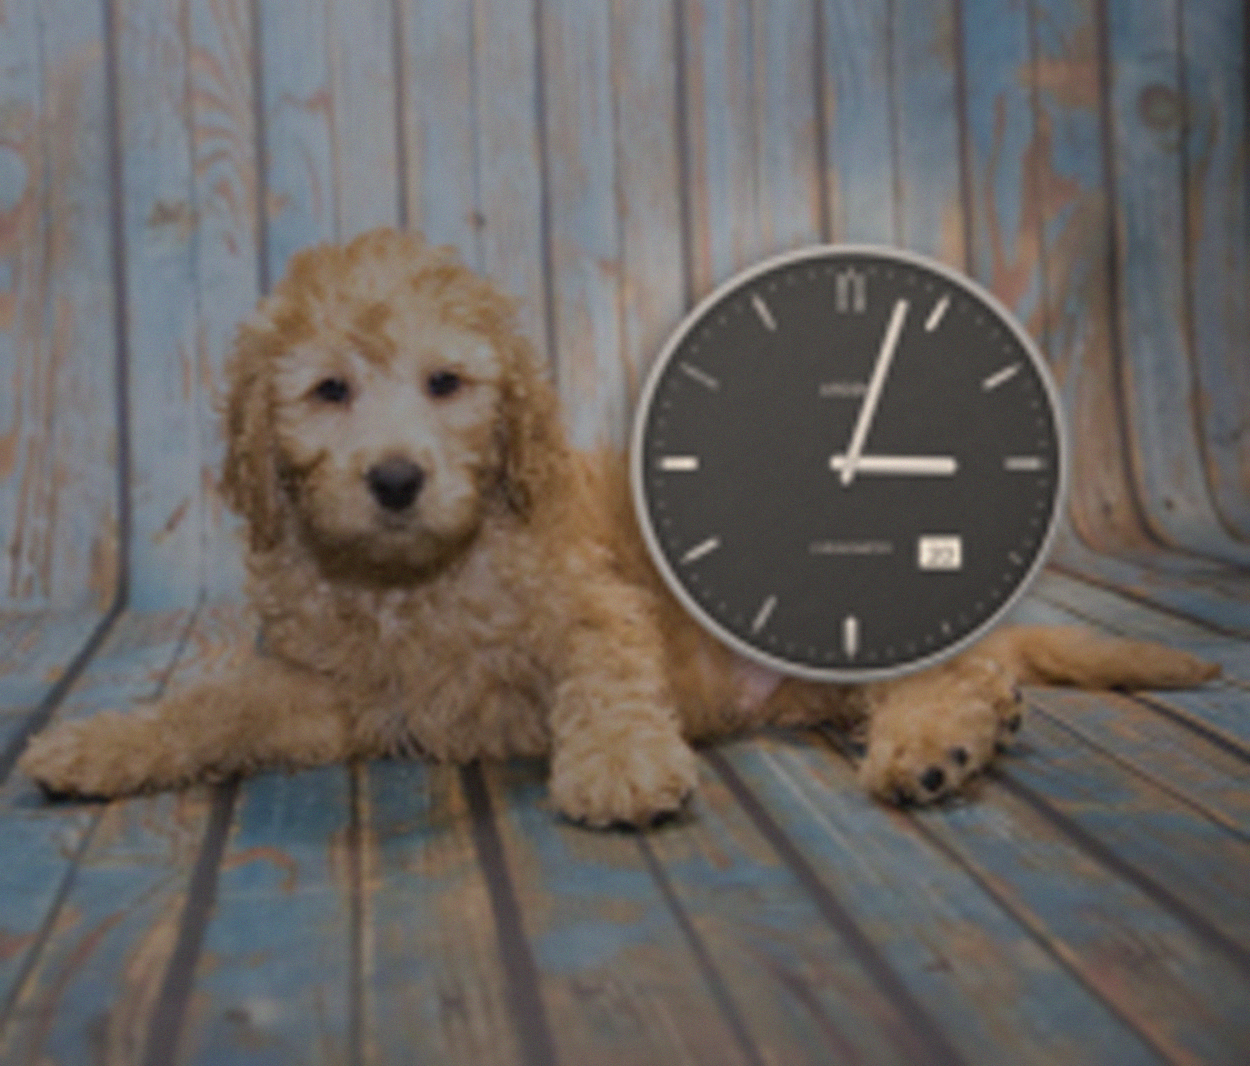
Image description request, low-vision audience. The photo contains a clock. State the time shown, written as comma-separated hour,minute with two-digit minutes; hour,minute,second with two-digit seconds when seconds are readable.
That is 3,03
